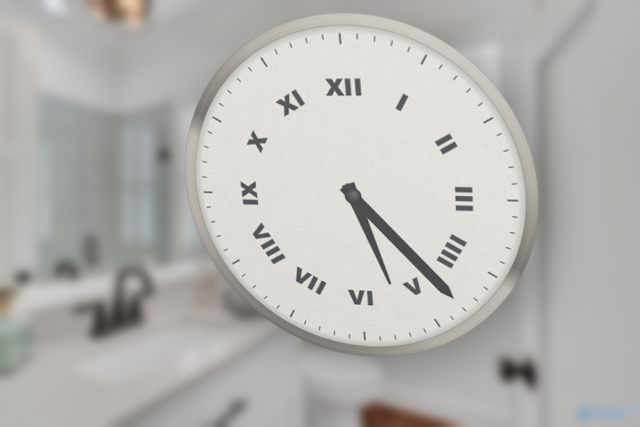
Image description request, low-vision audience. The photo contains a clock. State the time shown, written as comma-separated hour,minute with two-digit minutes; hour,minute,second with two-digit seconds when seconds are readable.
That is 5,23
